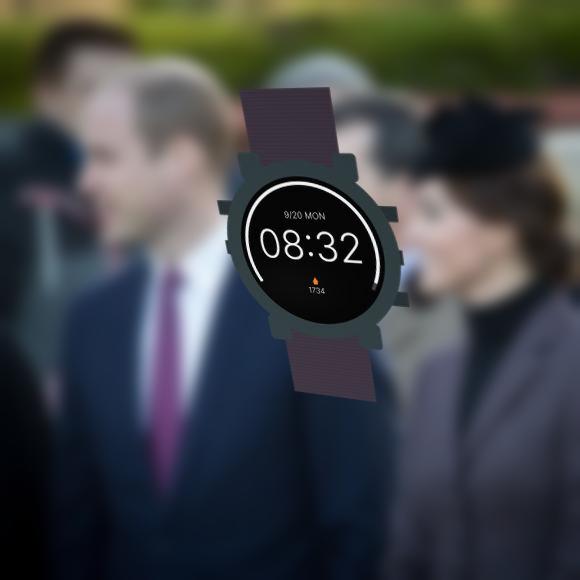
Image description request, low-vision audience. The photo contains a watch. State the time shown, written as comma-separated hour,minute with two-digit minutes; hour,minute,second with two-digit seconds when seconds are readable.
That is 8,32
